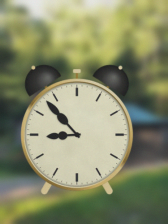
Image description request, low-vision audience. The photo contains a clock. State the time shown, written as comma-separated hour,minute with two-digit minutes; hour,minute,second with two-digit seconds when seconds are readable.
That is 8,53
